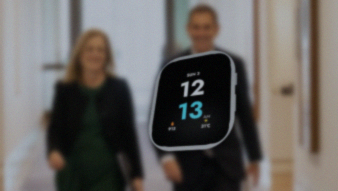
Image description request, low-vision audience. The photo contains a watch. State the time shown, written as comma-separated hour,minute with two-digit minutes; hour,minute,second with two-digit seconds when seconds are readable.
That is 12,13
